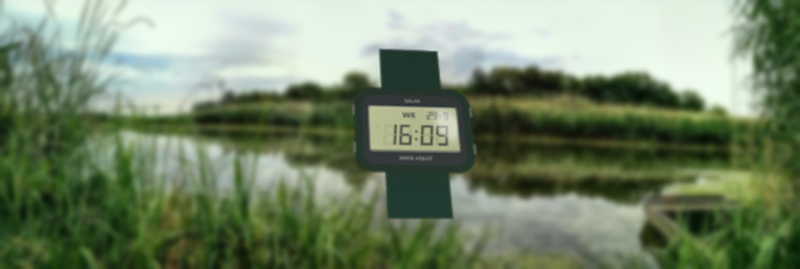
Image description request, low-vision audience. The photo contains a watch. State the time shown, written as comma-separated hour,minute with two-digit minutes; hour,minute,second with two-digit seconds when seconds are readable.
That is 16,09
